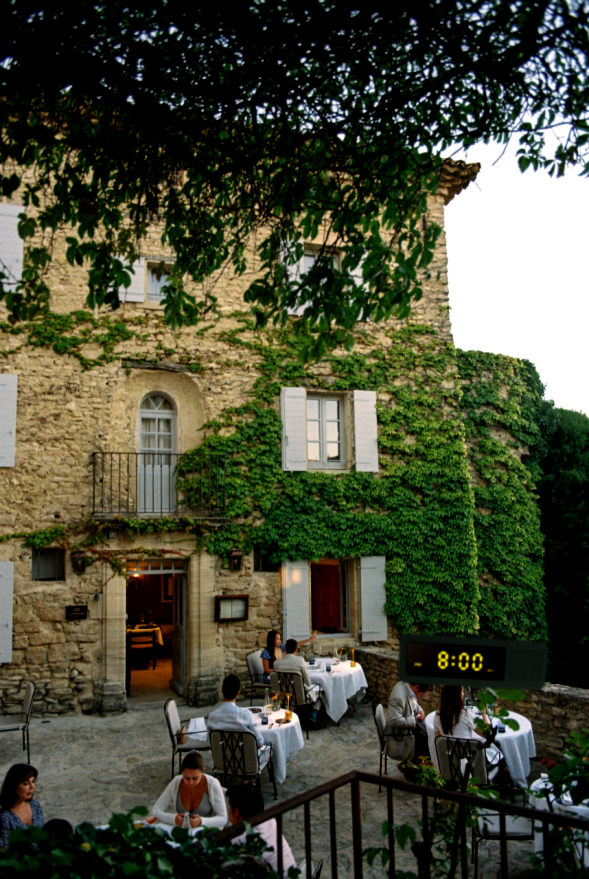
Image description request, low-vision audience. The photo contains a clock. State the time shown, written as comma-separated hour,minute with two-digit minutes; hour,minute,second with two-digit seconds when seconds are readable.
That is 8,00
